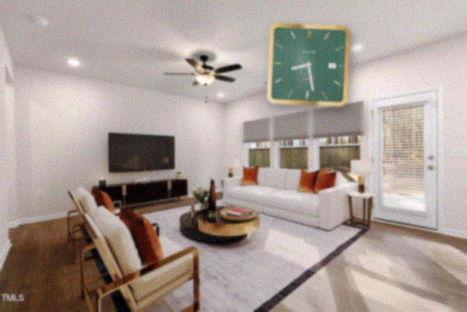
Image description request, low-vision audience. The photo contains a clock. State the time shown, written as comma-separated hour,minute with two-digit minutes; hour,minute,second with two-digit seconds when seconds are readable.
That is 8,28
